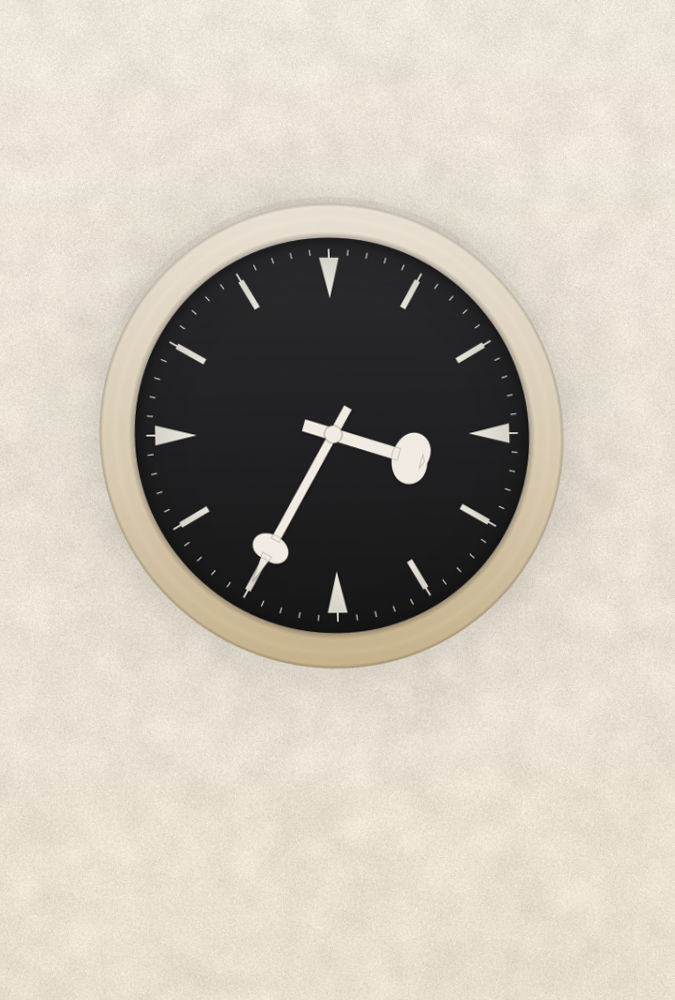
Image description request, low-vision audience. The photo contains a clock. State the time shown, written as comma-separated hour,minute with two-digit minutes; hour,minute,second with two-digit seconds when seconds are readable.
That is 3,35
